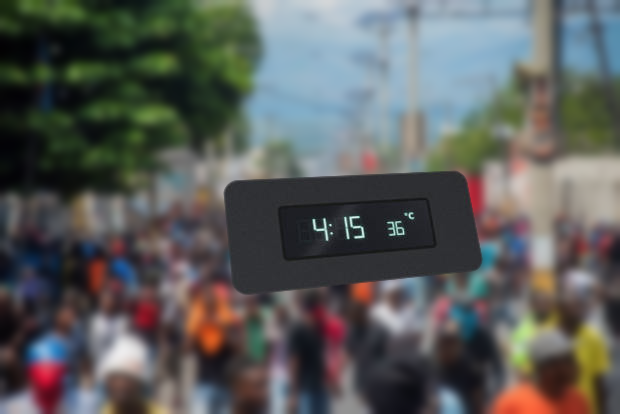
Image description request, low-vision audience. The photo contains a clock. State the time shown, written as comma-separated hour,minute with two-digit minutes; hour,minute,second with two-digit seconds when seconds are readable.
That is 4,15
